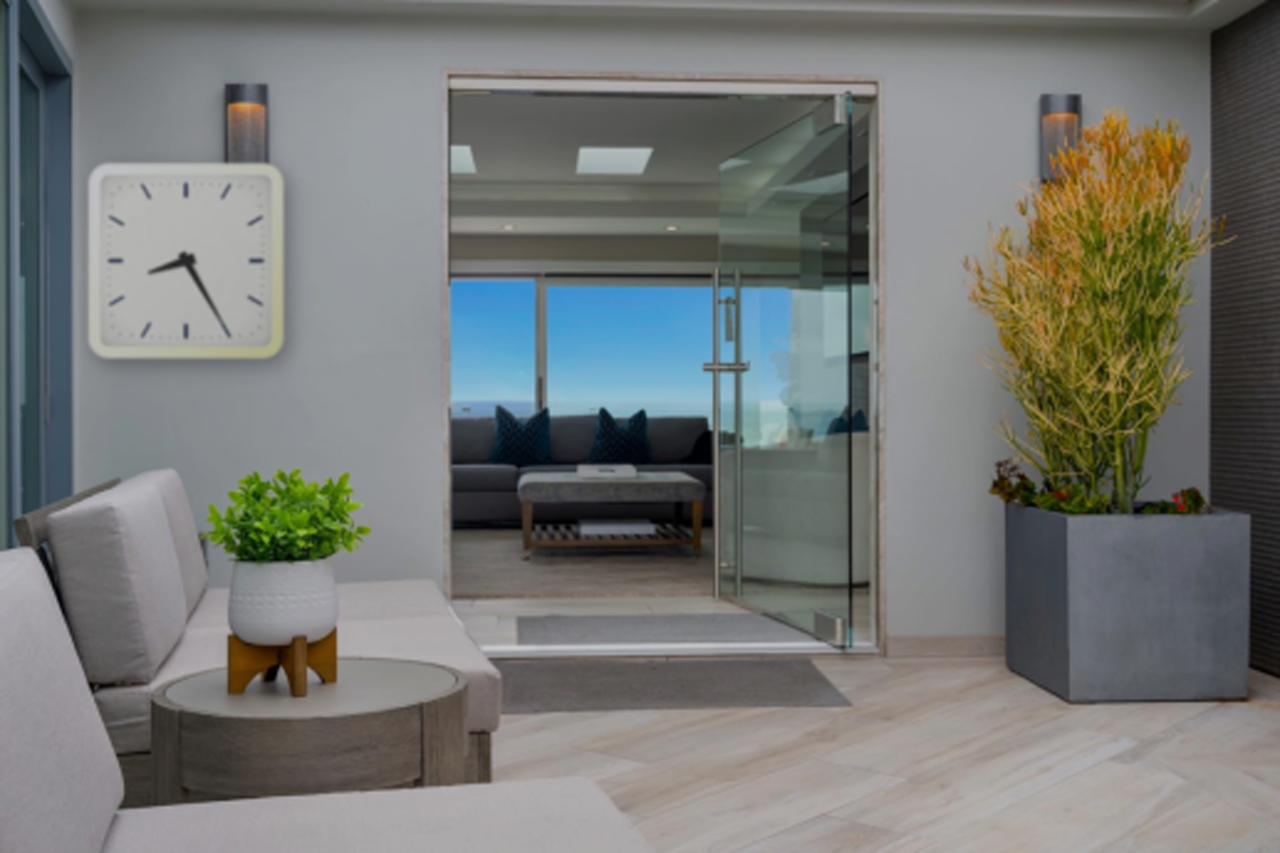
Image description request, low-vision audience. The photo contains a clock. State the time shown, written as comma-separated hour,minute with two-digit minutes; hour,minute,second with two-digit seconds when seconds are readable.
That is 8,25
